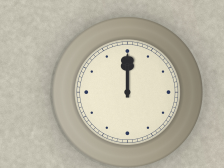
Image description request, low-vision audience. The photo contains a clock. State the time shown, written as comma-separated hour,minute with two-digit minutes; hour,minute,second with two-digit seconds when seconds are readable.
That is 12,00
